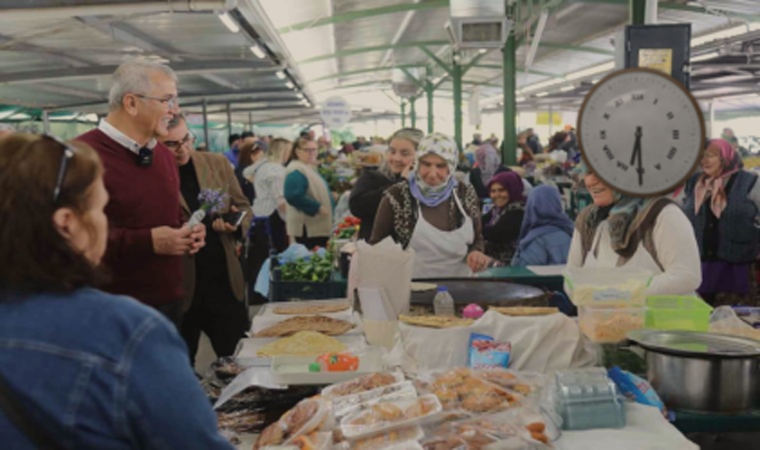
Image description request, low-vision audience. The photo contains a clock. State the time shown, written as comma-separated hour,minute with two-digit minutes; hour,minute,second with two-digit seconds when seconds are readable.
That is 6,30
